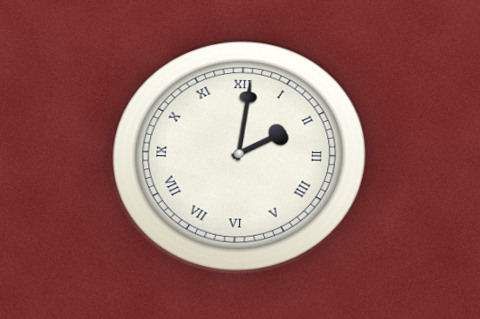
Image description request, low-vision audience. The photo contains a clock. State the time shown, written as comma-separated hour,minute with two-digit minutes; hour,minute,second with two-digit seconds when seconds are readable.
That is 2,01
